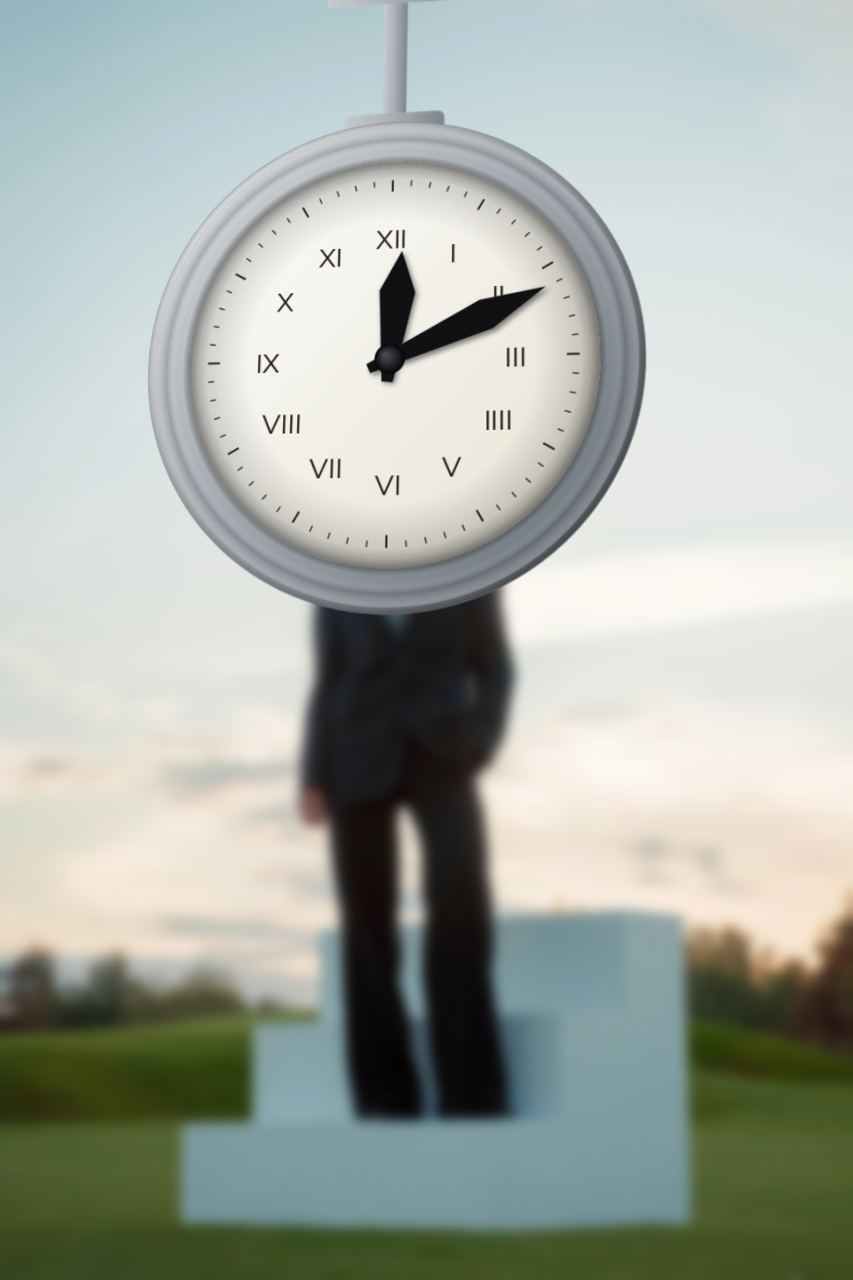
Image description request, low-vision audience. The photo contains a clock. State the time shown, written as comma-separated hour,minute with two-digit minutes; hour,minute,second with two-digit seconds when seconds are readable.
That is 12,11
